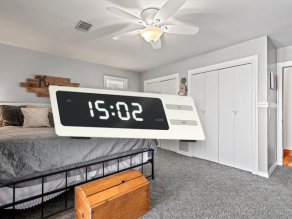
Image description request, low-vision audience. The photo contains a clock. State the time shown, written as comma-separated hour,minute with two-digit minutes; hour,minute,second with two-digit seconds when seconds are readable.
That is 15,02
